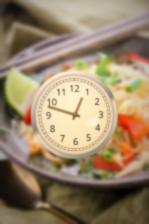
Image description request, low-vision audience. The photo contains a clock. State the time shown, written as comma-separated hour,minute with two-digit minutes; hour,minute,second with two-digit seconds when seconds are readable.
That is 12,48
